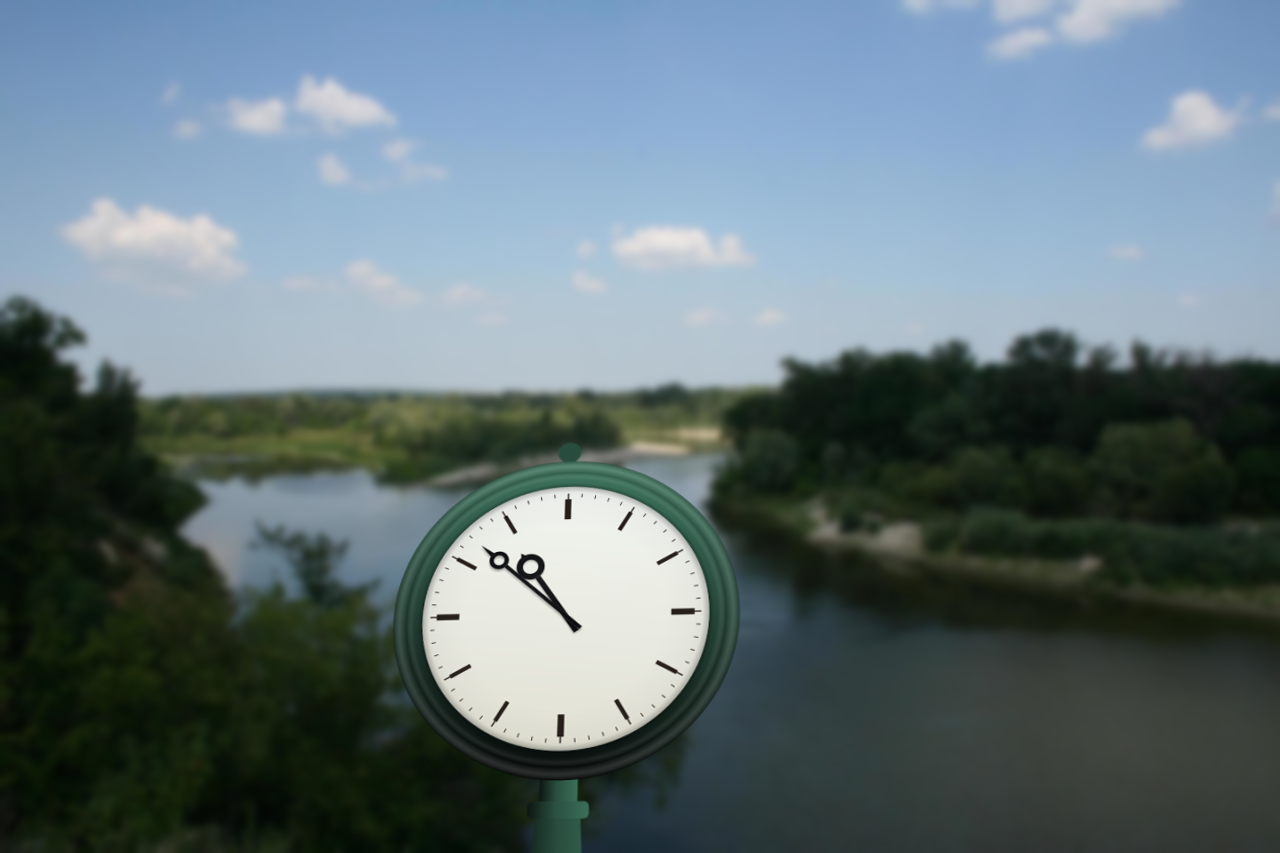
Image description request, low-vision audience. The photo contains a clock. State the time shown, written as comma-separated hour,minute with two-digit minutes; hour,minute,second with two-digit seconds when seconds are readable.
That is 10,52
